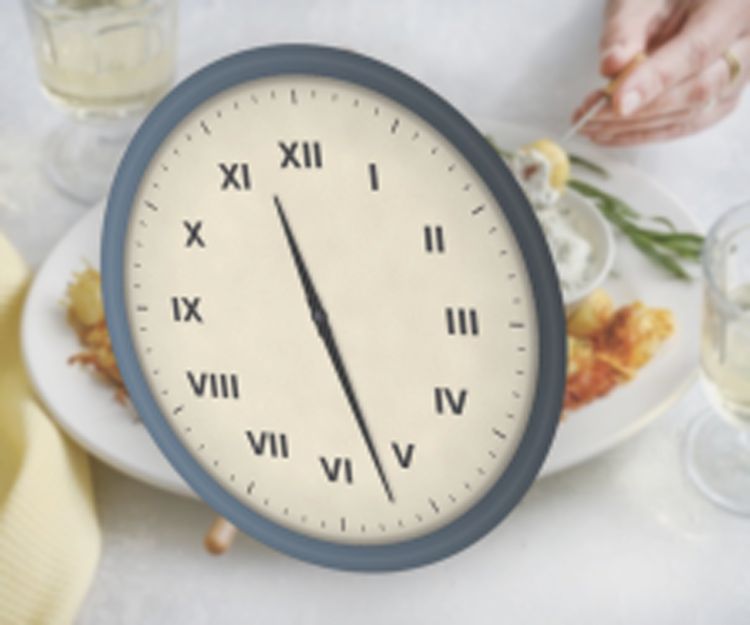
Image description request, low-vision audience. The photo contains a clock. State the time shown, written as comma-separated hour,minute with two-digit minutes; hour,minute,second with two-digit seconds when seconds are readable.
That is 11,27
